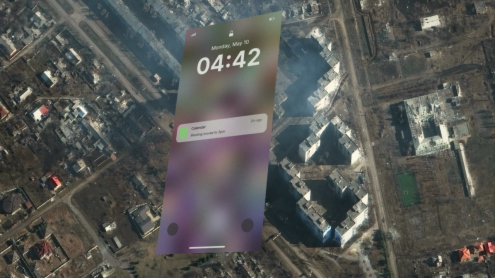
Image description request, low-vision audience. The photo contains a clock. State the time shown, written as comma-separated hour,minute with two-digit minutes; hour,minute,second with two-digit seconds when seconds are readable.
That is 4,42
